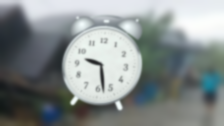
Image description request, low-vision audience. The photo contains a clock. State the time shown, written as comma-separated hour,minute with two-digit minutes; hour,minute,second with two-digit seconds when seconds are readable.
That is 9,28
